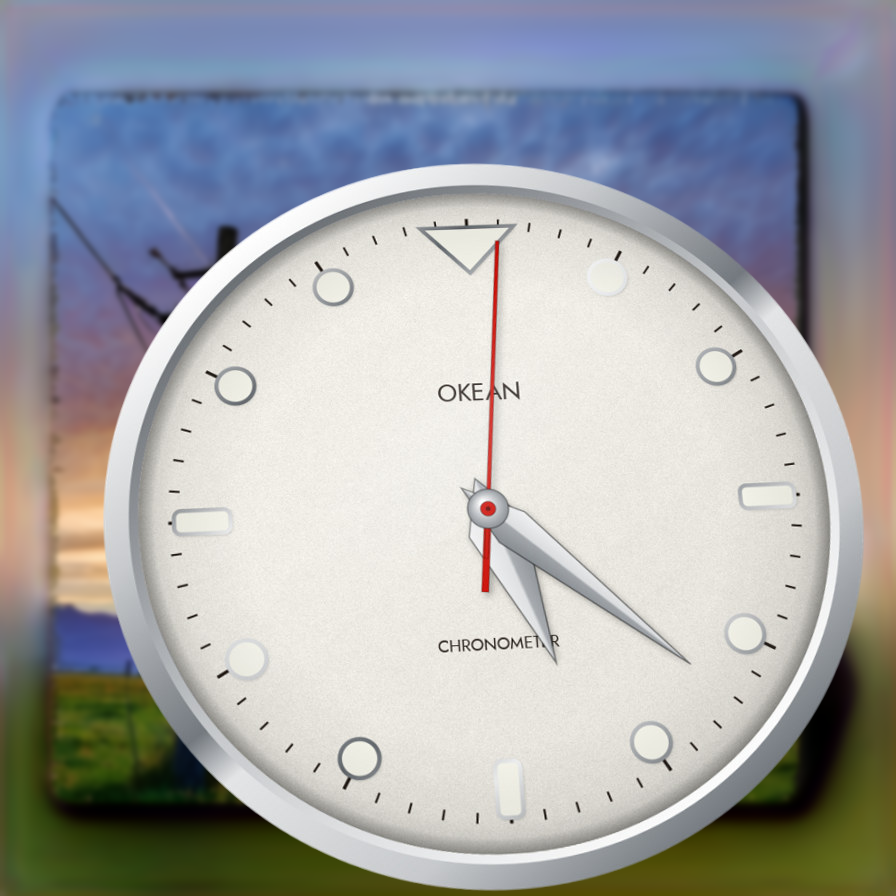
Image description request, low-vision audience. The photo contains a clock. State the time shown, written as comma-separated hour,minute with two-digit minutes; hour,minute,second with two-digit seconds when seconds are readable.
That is 5,22,01
